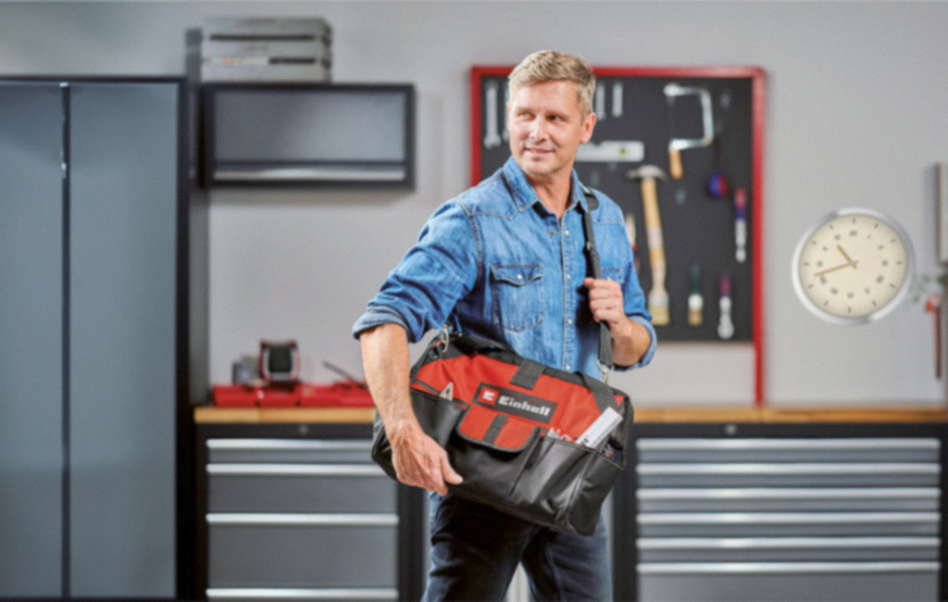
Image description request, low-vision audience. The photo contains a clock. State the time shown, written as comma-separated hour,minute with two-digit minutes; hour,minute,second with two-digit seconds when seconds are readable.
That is 10,42
